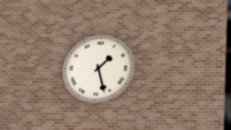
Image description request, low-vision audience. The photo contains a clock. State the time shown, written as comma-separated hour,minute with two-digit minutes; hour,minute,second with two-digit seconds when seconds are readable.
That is 1,27
